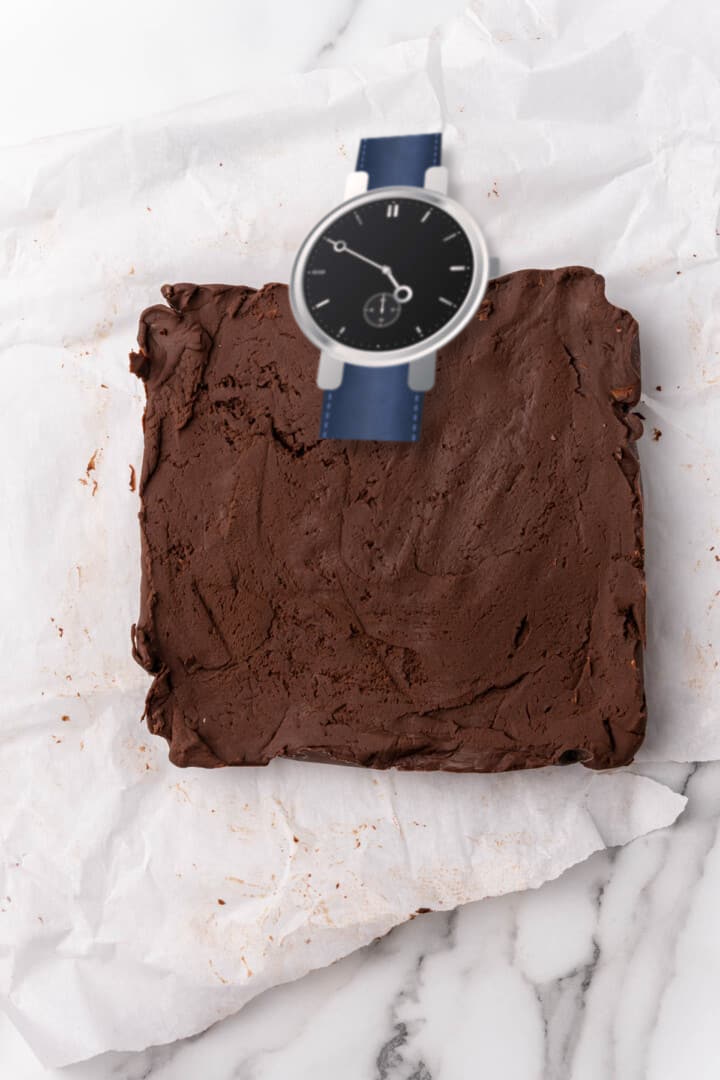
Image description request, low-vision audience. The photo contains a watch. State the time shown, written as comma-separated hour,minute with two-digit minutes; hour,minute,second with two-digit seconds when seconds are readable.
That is 4,50
